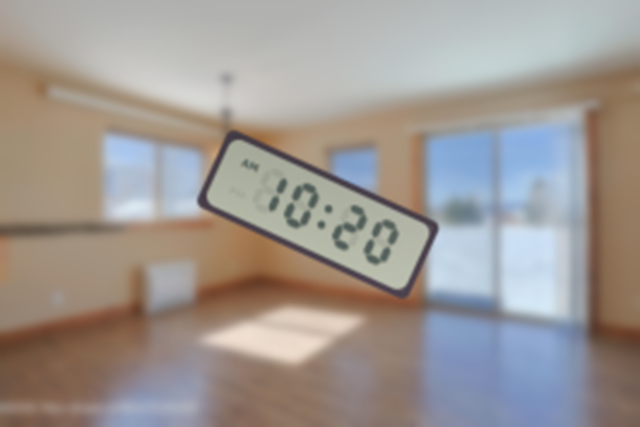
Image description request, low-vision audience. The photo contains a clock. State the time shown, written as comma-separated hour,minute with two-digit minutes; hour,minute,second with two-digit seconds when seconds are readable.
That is 10,20
